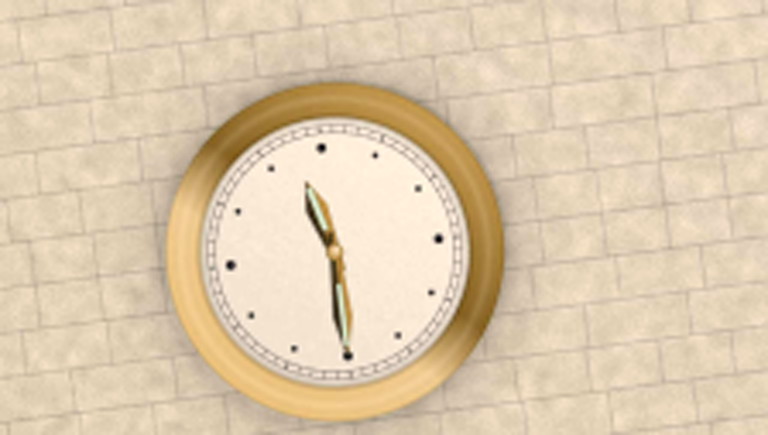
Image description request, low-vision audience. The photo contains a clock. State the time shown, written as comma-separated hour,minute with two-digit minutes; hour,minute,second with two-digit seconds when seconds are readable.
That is 11,30
